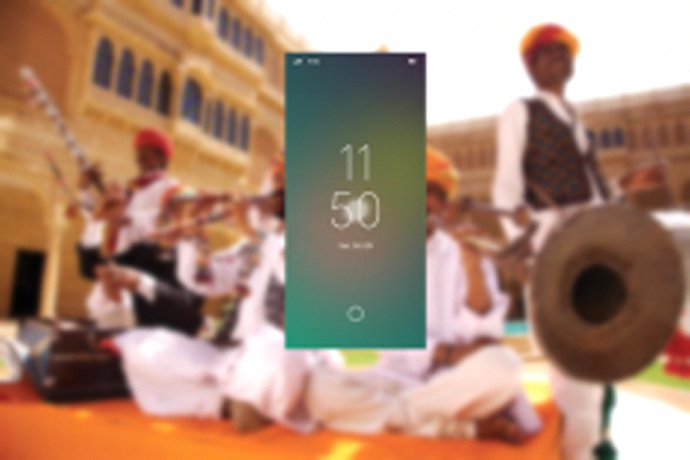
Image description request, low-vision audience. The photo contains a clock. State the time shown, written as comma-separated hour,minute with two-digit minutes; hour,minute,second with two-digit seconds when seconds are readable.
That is 11,50
